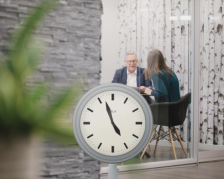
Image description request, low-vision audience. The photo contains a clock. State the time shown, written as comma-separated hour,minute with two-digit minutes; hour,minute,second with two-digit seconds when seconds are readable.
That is 4,57
